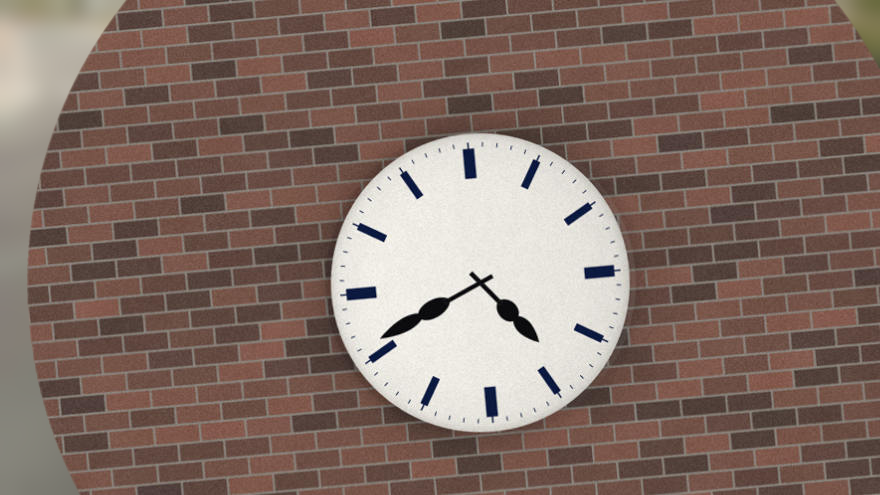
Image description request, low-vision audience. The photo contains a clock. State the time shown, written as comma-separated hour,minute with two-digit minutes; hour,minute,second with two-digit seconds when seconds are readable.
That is 4,41
